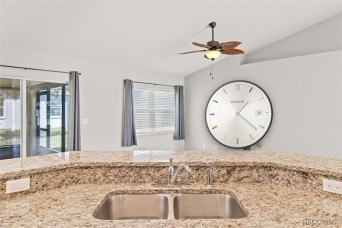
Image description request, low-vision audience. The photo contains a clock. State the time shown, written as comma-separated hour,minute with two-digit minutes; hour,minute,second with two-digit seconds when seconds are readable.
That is 1,22
